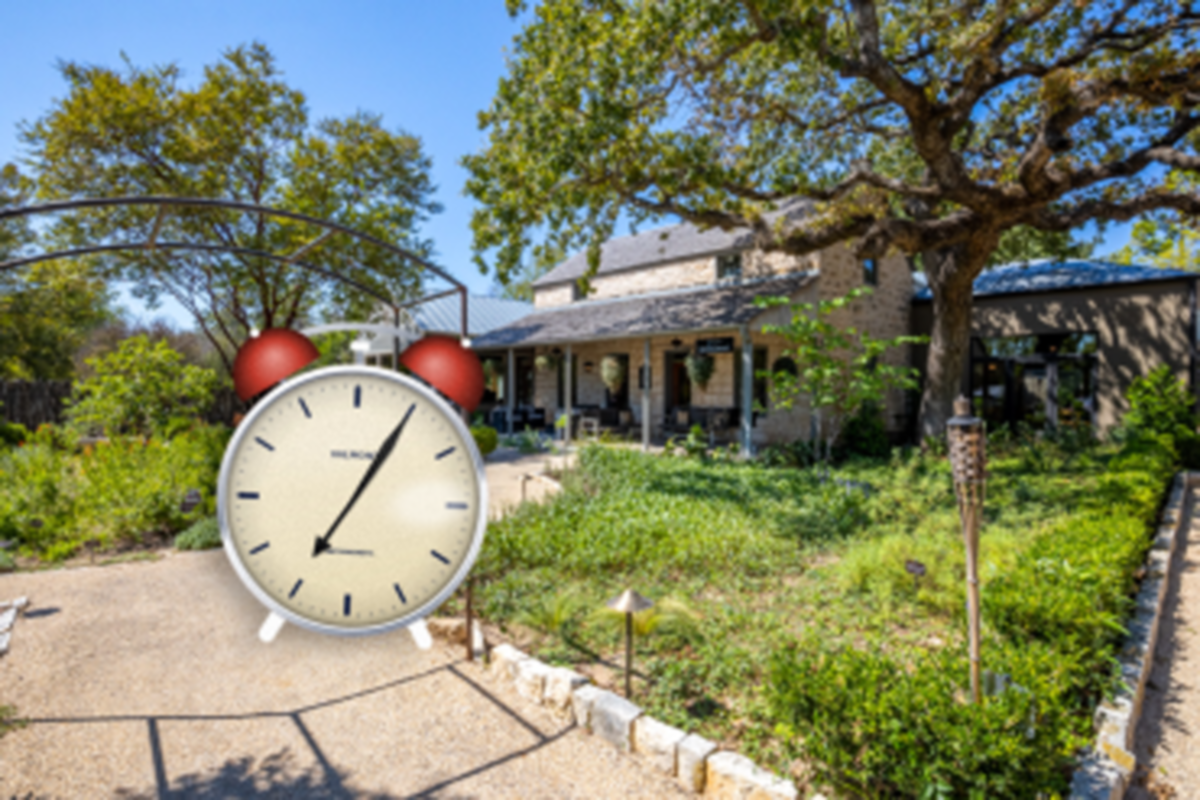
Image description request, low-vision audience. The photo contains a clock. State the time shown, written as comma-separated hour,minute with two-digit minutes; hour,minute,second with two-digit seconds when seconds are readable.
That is 7,05
